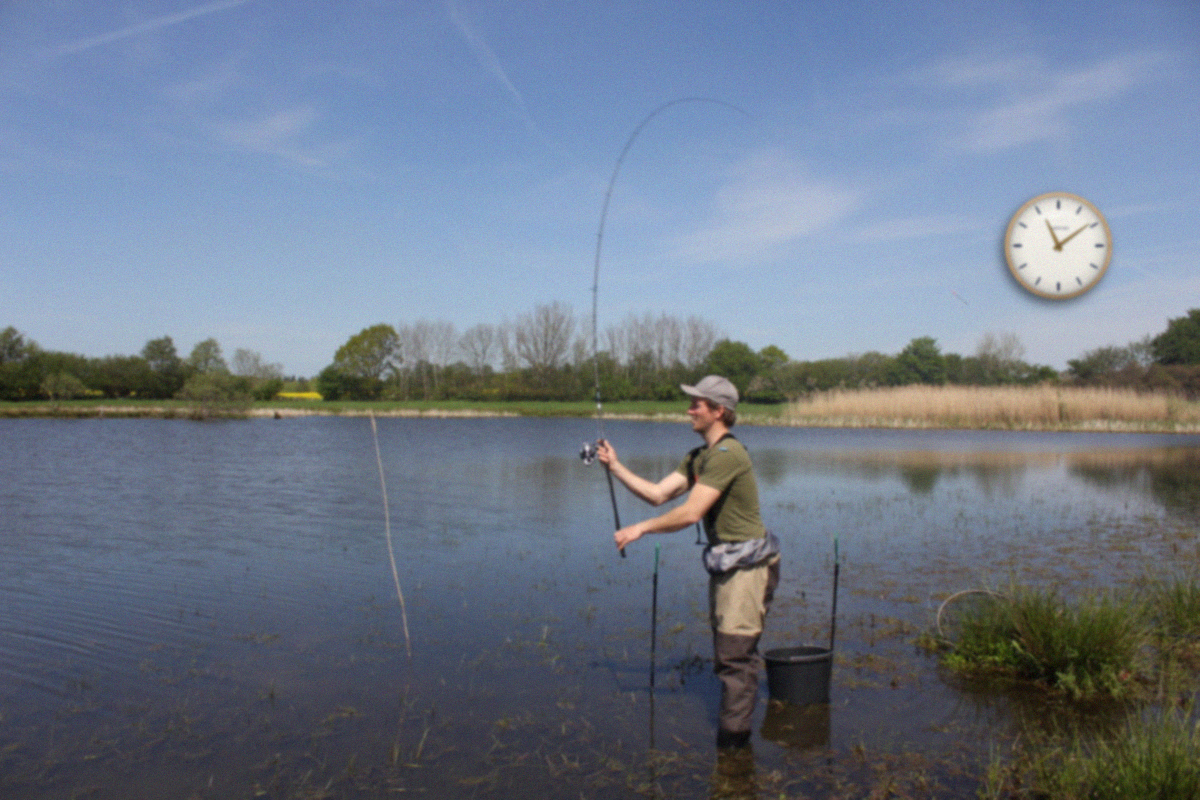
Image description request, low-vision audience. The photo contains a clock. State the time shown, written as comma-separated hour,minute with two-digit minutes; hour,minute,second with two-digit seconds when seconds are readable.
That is 11,09
